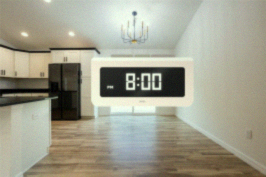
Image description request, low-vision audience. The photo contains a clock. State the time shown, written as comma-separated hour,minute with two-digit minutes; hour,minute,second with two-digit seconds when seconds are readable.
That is 8,00
